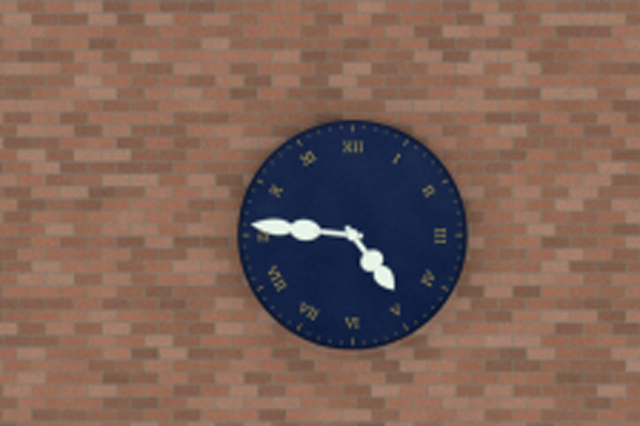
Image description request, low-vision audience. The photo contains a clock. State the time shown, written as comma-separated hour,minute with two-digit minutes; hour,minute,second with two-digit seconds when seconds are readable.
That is 4,46
